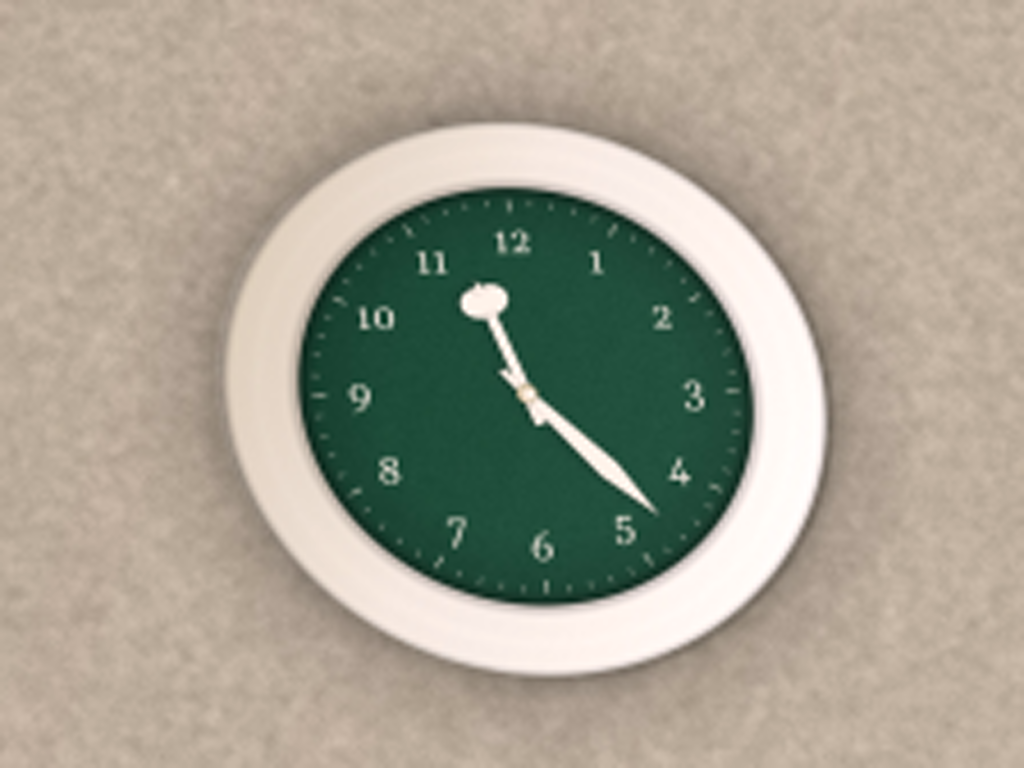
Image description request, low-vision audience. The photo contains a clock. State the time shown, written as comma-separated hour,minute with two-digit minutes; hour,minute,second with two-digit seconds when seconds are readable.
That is 11,23
